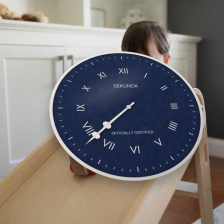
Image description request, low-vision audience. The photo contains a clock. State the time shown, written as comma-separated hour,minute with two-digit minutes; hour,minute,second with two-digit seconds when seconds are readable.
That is 7,38
